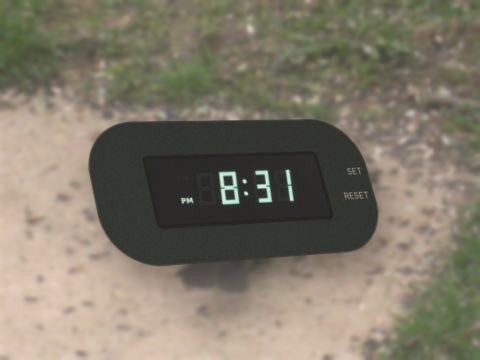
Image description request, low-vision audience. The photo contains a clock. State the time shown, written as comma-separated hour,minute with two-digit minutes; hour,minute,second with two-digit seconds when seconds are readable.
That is 8,31
